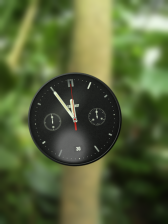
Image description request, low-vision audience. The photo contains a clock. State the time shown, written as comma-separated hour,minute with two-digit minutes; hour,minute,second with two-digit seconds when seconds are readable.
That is 11,55
